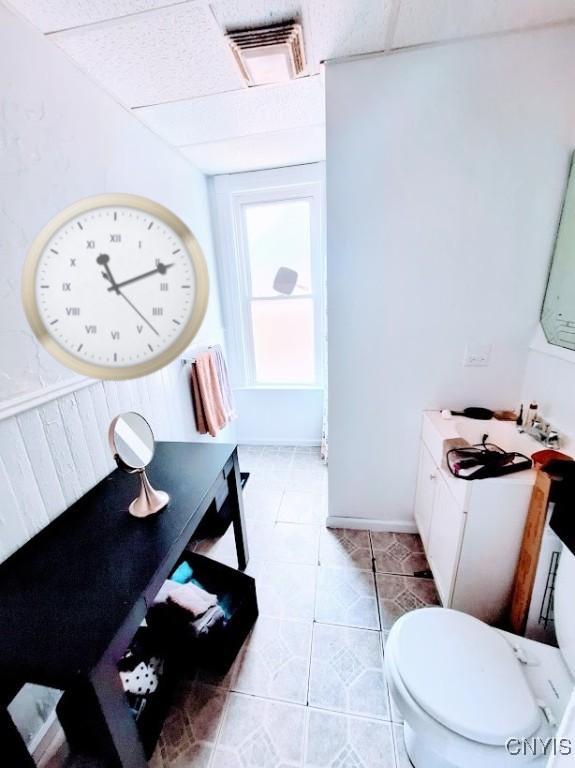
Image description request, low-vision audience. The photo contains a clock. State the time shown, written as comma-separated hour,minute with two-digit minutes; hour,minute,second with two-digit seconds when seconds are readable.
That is 11,11,23
